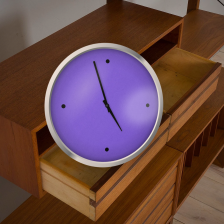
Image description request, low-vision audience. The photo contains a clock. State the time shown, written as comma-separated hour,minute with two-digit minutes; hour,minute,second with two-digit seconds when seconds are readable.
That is 4,57
